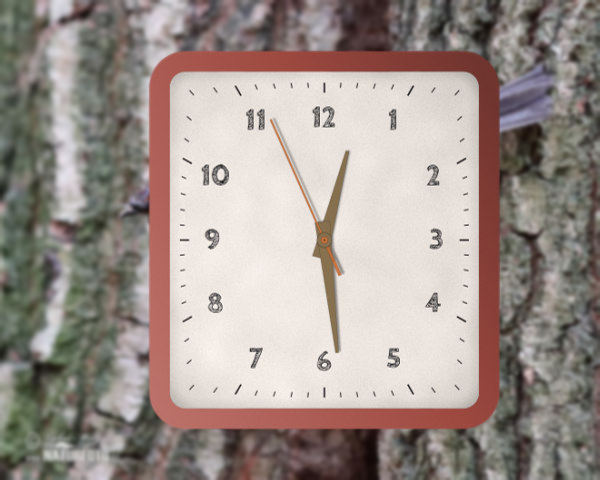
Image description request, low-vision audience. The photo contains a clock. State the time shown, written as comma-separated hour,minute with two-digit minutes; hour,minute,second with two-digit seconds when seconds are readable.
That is 12,28,56
